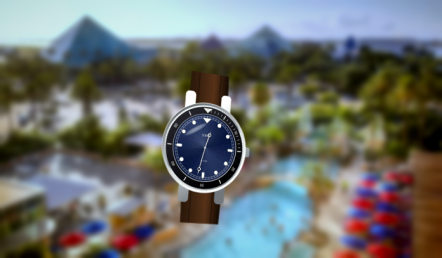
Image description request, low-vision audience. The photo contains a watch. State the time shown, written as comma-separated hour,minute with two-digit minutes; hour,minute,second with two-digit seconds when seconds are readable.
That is 12,32
